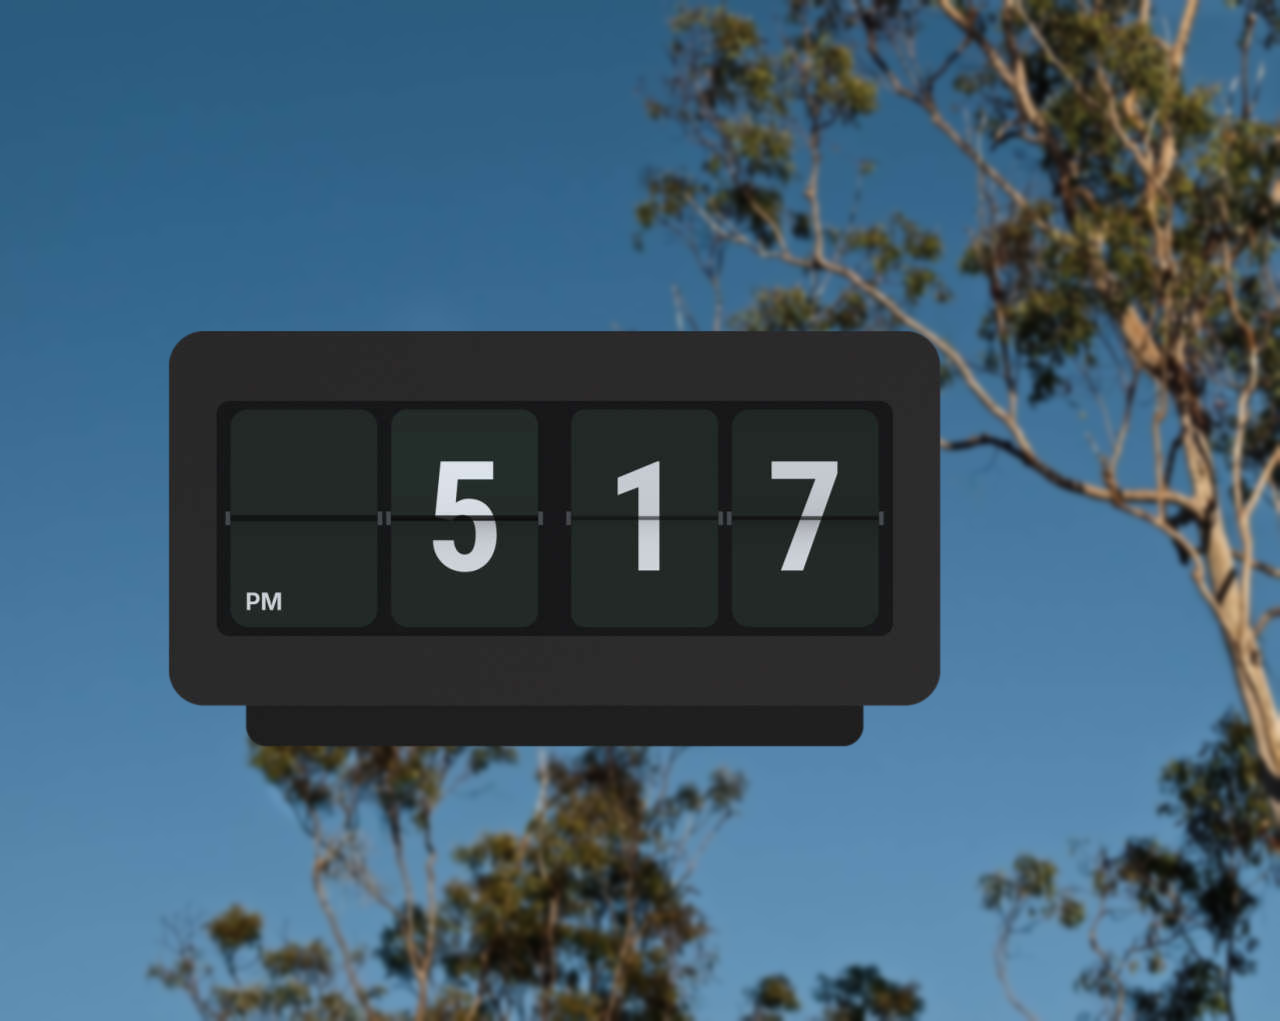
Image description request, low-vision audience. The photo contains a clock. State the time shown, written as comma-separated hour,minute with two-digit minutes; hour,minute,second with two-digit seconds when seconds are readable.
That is 5,17
